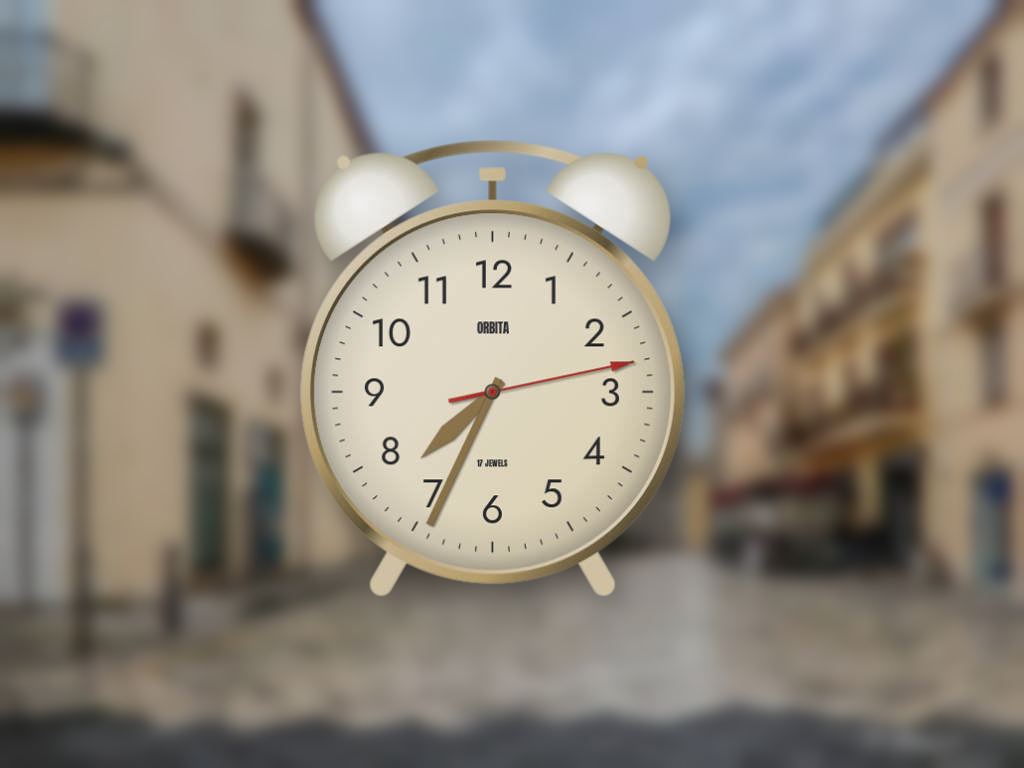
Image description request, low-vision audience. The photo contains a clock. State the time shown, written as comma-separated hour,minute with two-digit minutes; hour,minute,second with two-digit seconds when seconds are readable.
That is 7,34,13
